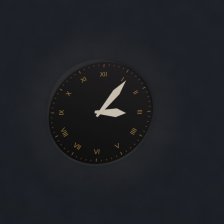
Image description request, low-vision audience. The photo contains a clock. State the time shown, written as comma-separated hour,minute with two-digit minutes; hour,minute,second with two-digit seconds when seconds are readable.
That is 3,06
